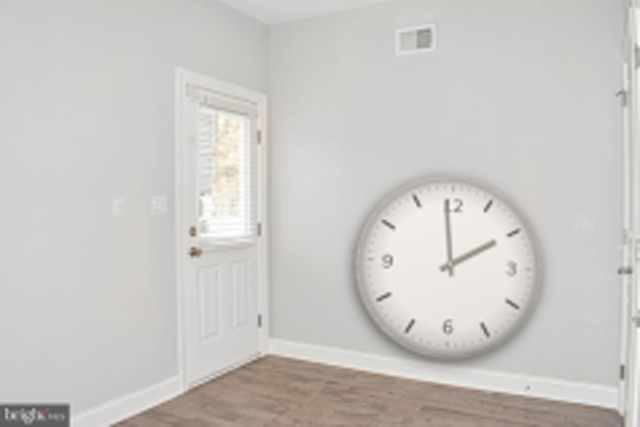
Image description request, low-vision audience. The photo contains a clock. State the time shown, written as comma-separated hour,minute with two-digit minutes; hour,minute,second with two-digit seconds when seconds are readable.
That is 1,59
